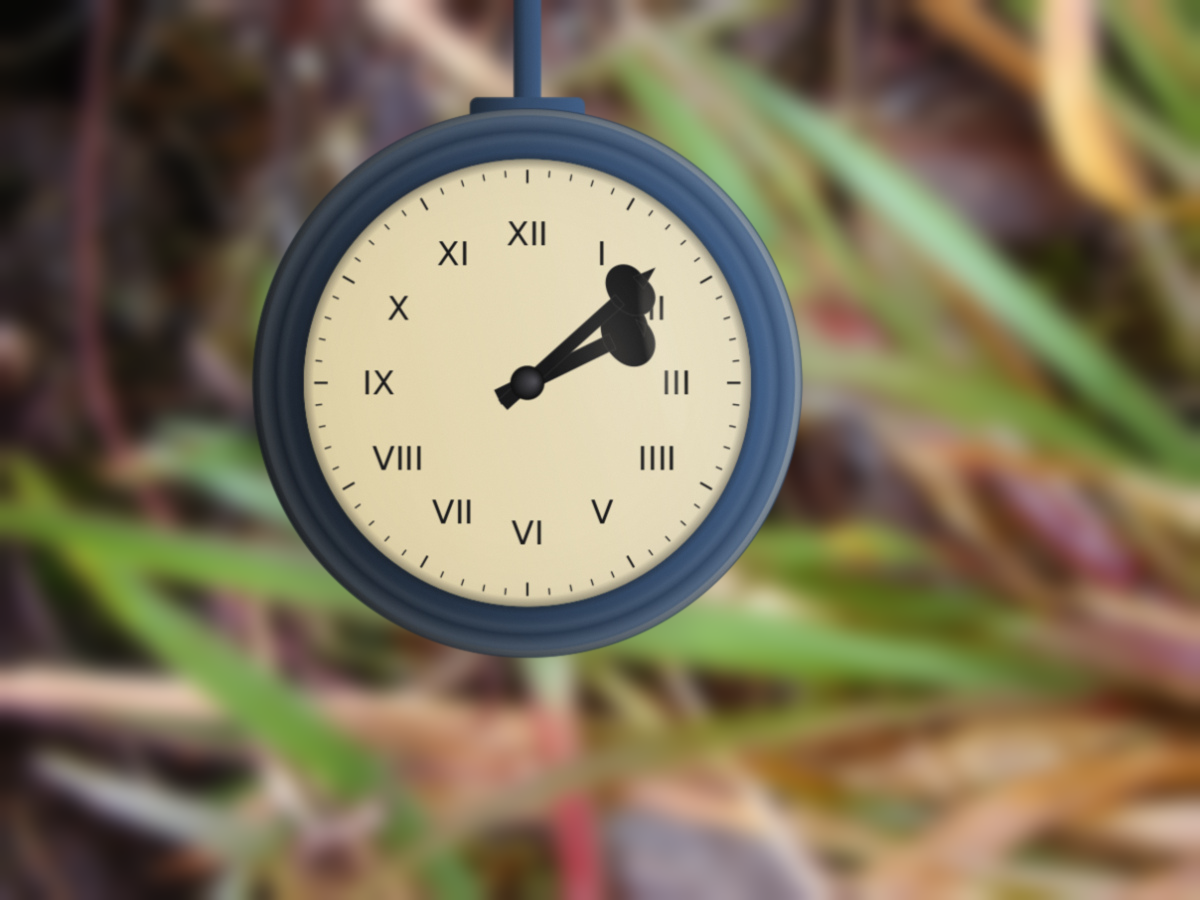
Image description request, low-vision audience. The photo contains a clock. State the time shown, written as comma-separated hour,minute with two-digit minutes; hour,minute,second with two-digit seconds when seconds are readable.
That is 2,08
